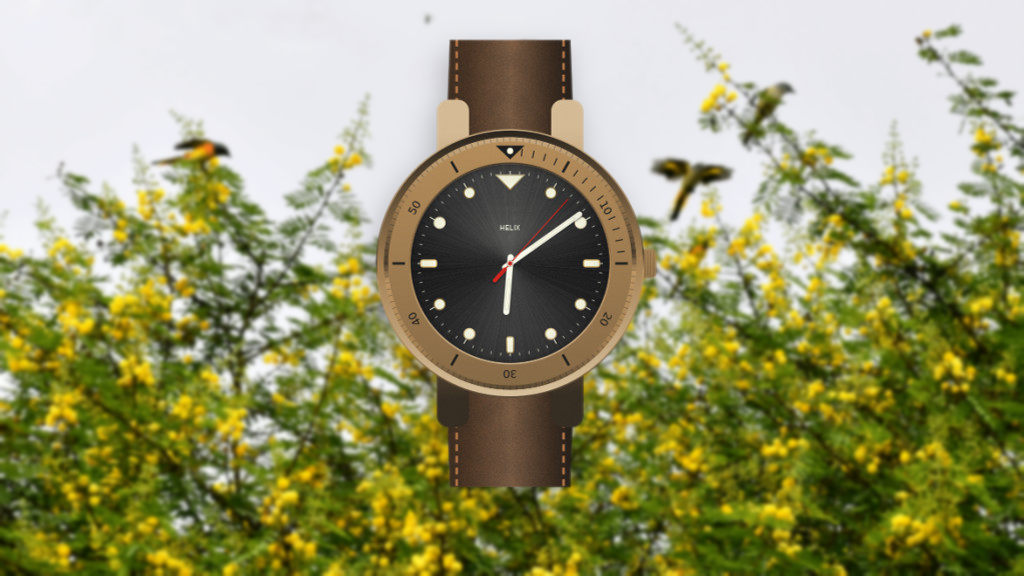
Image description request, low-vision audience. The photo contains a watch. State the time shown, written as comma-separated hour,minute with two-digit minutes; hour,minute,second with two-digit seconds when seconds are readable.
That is 6,09,07
